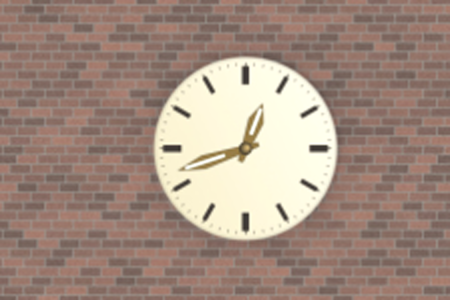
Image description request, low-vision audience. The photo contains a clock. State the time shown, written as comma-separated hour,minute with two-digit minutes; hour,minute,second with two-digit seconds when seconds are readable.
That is 12,42
